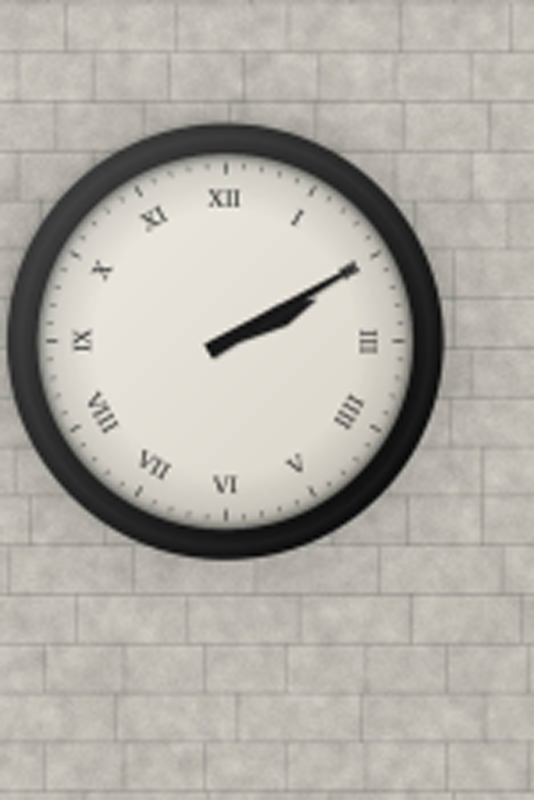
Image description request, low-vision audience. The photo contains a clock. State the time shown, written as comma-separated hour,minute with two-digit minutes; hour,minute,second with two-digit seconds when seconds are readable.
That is 2,10
